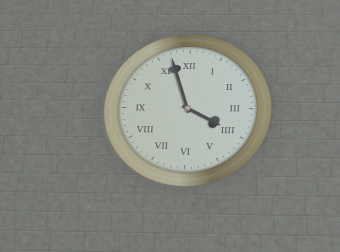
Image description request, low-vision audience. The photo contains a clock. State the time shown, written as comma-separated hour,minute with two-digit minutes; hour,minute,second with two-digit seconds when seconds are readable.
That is 3,57
